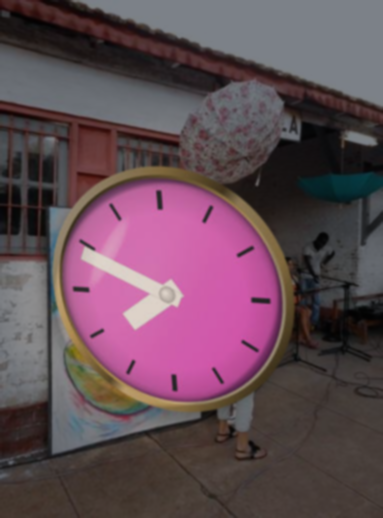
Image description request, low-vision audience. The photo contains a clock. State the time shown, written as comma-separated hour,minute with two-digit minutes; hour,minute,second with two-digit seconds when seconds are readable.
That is 7,49
